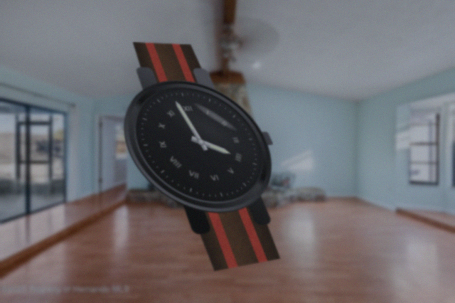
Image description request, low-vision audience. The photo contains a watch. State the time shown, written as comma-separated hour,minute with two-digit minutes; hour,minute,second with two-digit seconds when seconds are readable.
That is 3,58
